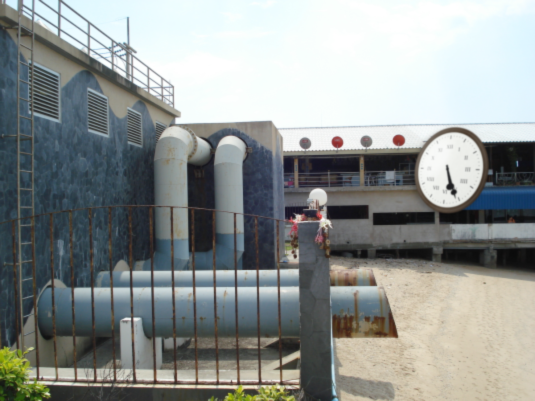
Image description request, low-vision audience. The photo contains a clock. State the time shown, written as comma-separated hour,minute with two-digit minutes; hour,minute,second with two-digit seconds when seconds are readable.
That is 5,26
